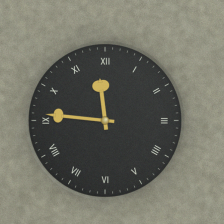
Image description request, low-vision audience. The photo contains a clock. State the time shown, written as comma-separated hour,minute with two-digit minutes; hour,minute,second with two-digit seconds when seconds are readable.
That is 11,46
